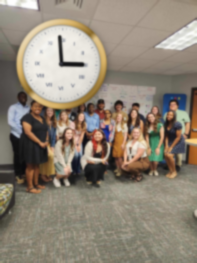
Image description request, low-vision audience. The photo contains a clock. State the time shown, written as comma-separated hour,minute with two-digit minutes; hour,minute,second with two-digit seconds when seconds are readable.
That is 2,59
